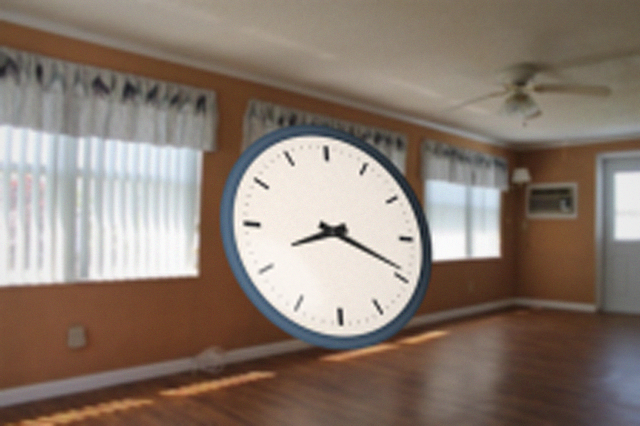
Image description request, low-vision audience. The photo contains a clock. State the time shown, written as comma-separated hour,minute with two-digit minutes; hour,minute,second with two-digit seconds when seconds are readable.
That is 8,19
